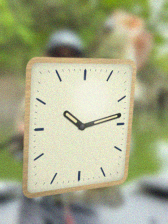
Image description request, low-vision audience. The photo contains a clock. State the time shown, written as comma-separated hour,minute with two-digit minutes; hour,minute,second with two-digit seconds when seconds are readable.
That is 10,13
